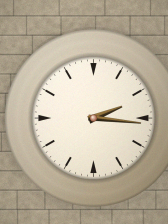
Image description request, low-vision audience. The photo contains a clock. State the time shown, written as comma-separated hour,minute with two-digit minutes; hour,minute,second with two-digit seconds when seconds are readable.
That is 2,16
